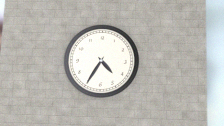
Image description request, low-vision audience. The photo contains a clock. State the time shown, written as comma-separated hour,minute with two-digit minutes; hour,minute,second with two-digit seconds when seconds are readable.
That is 4,35
